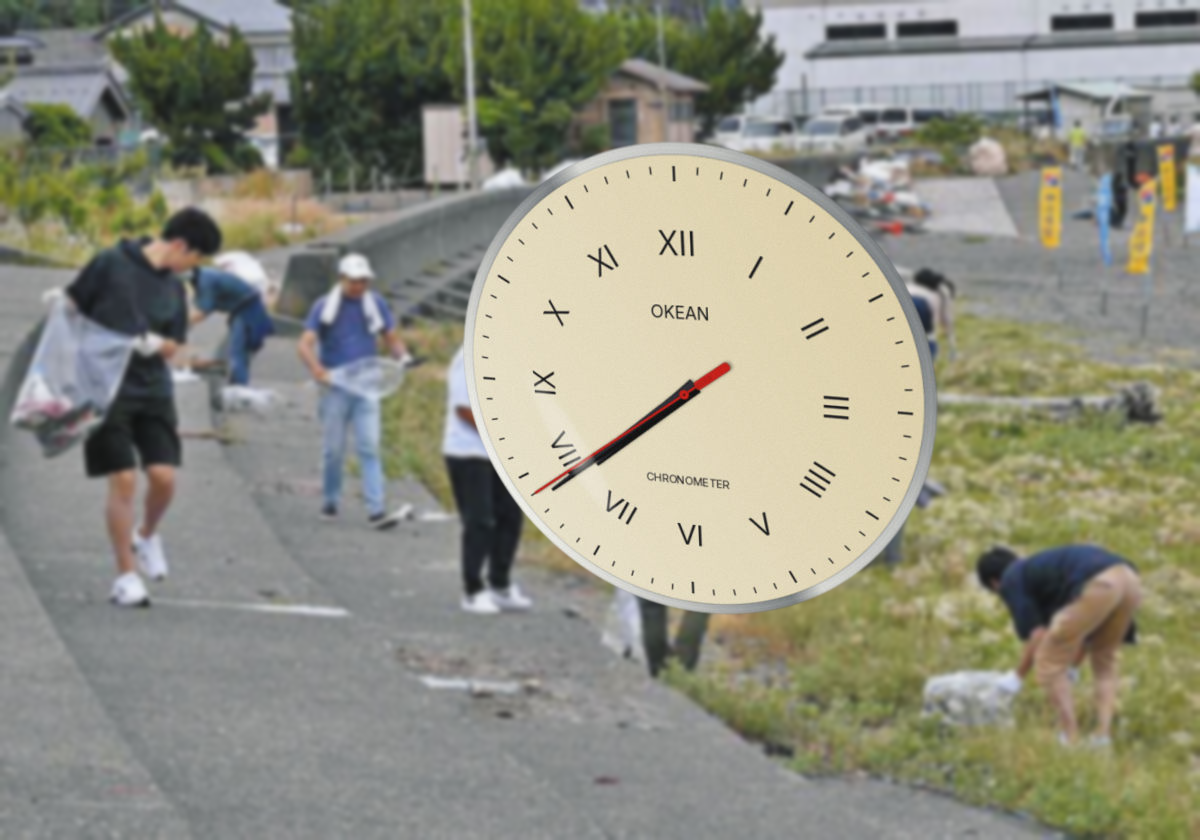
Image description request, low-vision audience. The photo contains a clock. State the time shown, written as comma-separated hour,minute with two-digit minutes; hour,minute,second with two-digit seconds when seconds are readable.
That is 7,38,39
